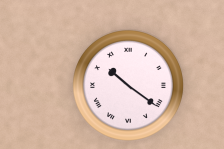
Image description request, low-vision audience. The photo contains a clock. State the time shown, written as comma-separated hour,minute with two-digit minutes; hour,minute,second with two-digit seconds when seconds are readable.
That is 10,21
